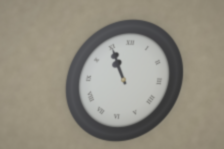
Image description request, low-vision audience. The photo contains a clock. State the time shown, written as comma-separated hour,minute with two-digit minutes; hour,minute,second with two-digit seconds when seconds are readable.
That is 10,55
